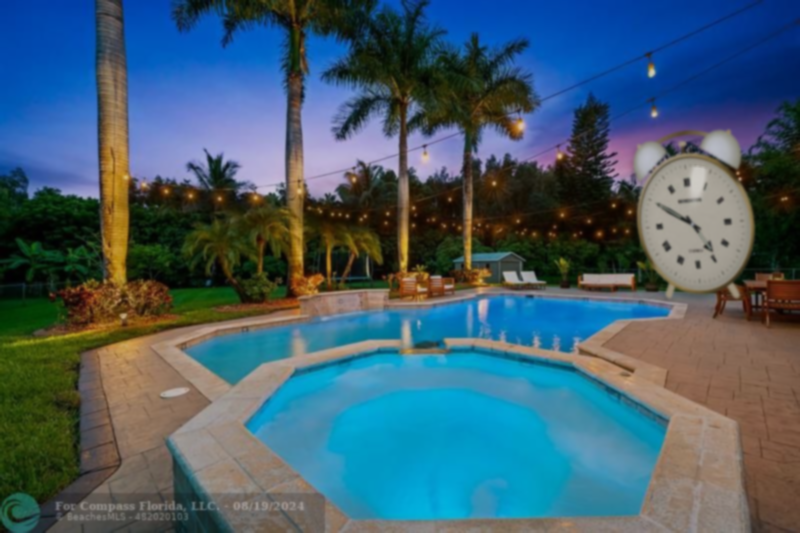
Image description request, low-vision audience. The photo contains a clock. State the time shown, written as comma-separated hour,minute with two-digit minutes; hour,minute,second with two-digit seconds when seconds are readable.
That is 4,50
